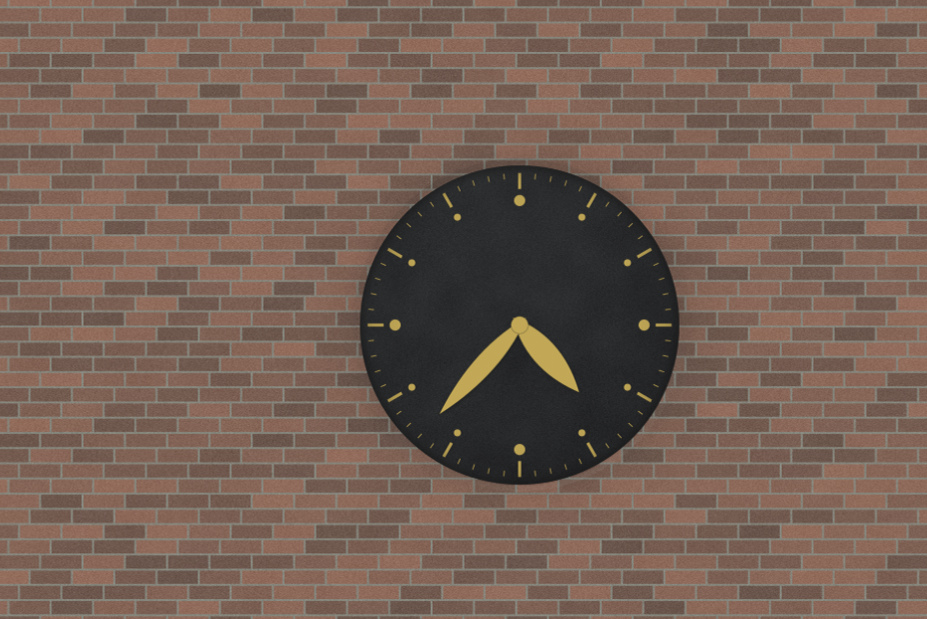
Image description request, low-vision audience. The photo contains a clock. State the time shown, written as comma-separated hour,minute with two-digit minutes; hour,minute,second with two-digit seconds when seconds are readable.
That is 4,37
